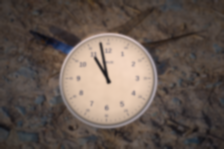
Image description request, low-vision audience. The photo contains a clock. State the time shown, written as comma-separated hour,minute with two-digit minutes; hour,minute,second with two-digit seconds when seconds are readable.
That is 10,58
